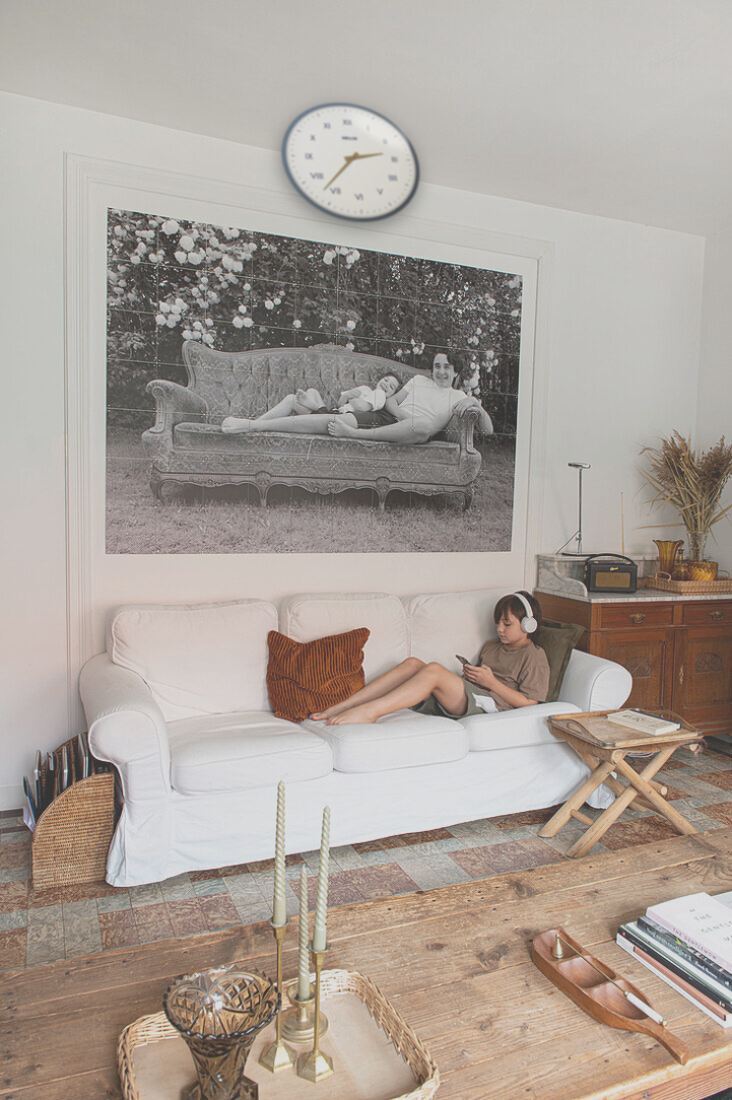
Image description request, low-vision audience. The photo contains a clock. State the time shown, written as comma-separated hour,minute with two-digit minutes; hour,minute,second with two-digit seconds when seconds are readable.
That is 2,37
